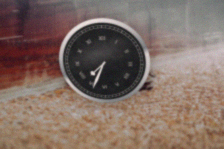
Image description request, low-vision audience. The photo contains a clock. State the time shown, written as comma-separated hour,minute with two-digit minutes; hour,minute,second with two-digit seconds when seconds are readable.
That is 7,34
